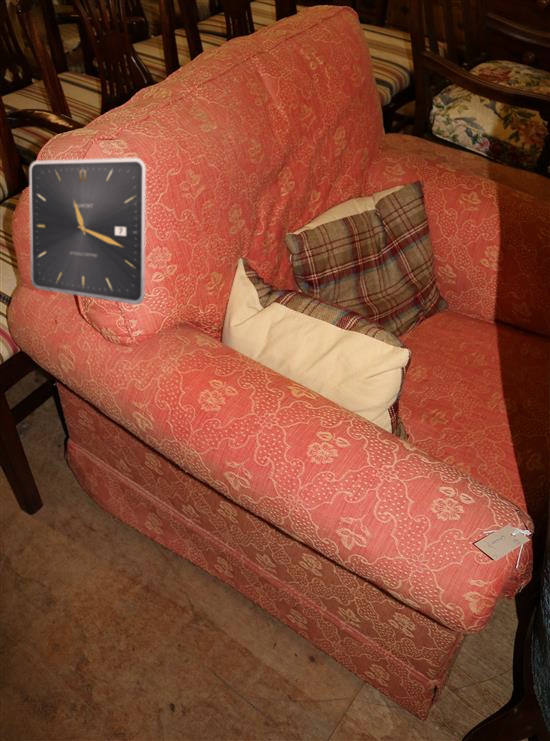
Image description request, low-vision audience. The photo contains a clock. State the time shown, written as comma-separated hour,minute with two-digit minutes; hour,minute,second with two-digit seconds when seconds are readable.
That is 11,18
